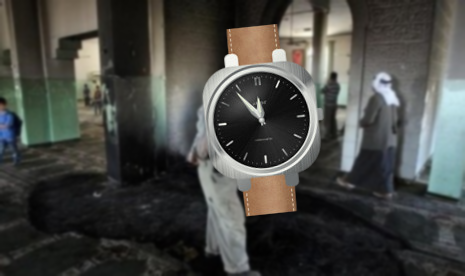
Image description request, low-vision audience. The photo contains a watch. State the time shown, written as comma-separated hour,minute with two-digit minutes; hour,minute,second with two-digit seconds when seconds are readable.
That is 11,54
